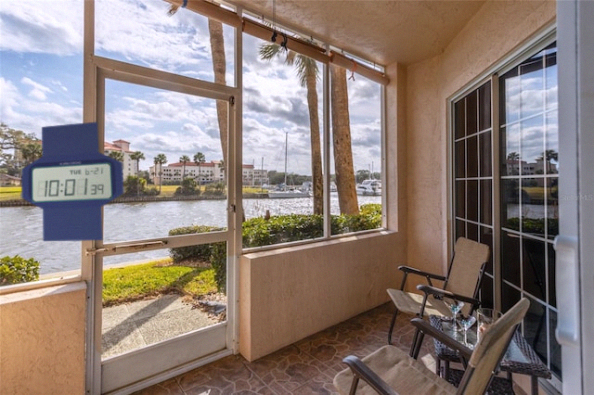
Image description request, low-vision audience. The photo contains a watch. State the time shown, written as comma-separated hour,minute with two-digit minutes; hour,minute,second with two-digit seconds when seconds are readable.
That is 10,01,39
